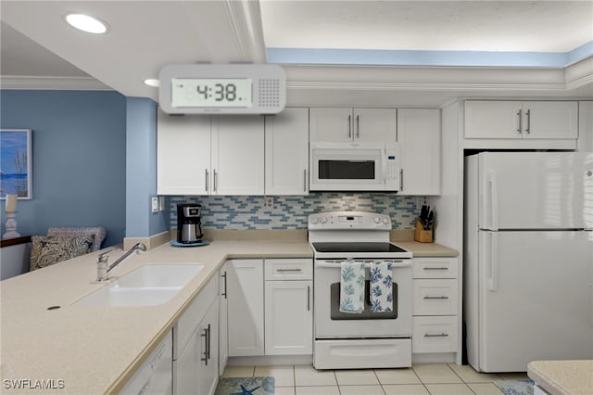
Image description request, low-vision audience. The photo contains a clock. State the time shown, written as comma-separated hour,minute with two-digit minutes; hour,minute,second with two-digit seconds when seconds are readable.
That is 4,38
